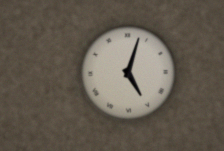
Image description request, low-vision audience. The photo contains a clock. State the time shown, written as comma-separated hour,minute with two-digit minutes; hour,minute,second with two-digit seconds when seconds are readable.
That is 5,03
